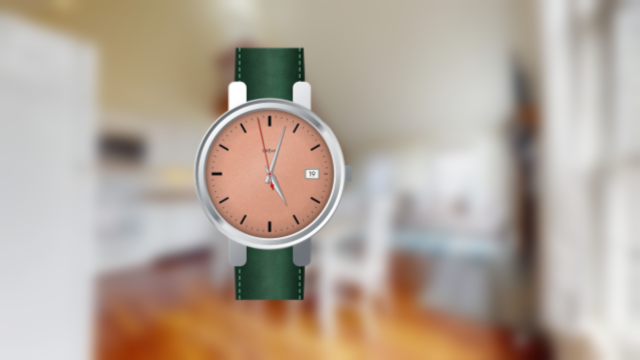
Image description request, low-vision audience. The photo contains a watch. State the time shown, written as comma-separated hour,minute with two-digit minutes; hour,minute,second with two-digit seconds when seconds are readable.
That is 5,02,58
